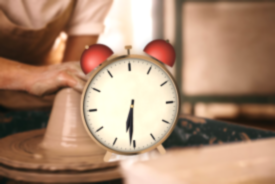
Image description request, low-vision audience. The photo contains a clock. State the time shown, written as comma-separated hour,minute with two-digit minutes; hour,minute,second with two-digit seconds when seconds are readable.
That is 6,31
